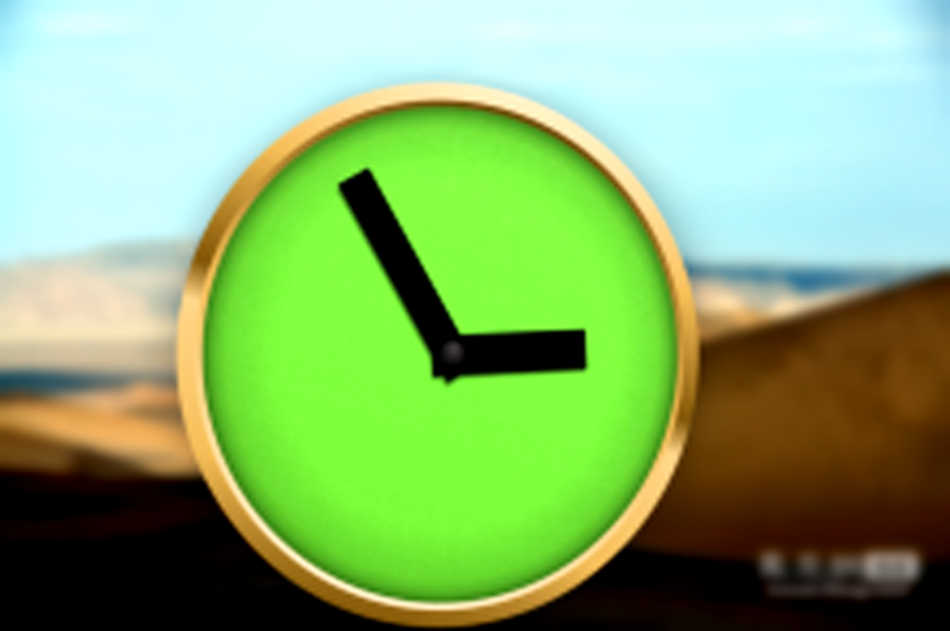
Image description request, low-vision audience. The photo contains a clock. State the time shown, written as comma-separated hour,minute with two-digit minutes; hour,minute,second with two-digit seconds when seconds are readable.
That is 2,55
